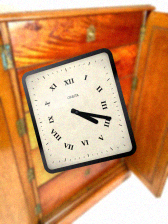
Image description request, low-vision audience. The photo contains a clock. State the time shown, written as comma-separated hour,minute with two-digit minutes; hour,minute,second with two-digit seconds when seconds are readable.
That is 4,19
